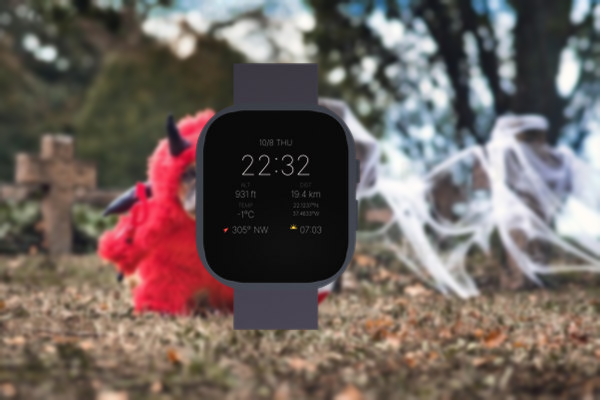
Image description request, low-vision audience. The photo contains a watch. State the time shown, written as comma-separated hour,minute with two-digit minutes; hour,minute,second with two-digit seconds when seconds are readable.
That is 22,32
